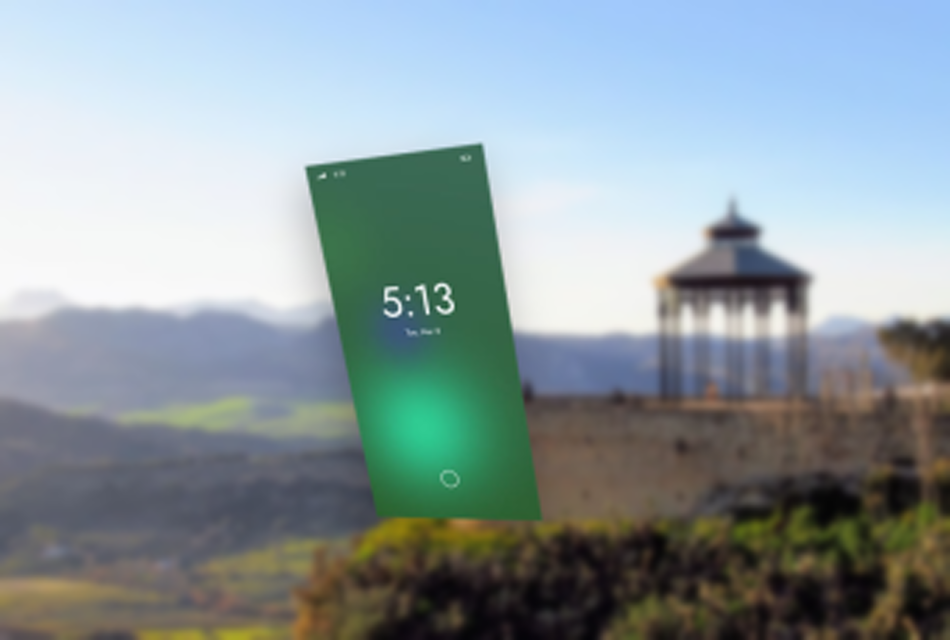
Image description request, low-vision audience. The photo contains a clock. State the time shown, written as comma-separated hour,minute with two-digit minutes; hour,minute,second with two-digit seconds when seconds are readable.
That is 5,13
